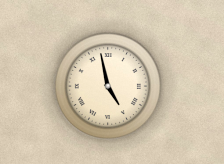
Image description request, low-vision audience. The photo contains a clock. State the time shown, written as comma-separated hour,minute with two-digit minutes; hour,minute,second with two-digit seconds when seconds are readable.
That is 4,58
